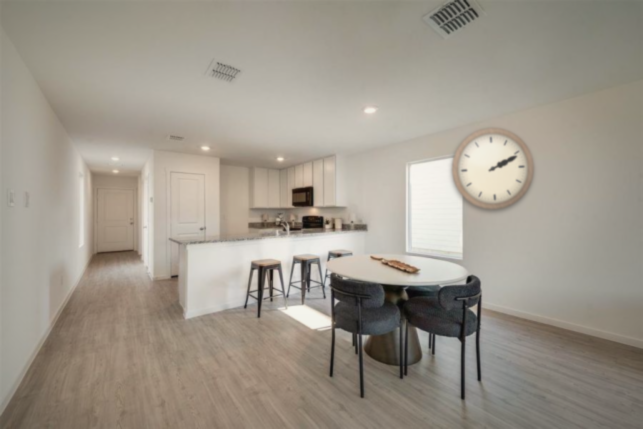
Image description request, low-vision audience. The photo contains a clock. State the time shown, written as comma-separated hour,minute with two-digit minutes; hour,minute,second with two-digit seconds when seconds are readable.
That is 2,11
